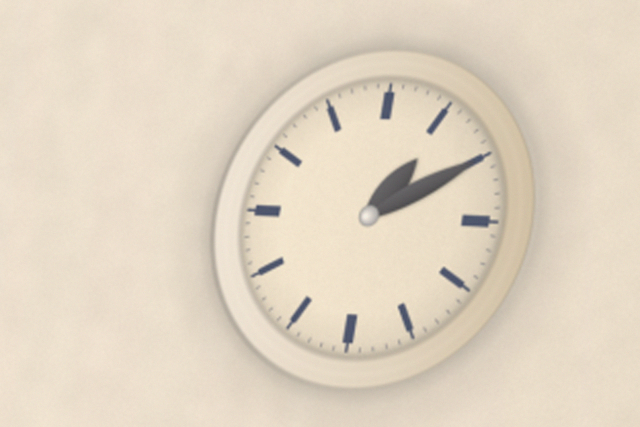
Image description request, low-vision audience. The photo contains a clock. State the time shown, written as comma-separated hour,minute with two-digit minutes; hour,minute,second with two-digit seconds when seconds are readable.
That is 1,10
